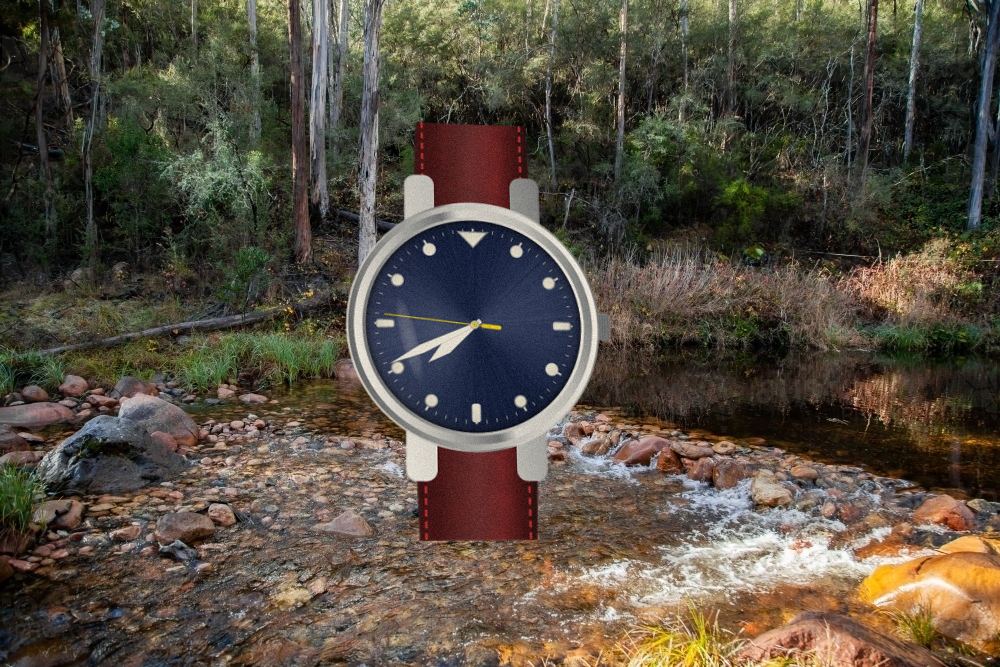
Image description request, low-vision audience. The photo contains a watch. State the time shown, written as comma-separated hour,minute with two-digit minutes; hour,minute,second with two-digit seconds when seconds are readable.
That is 7,40,46
